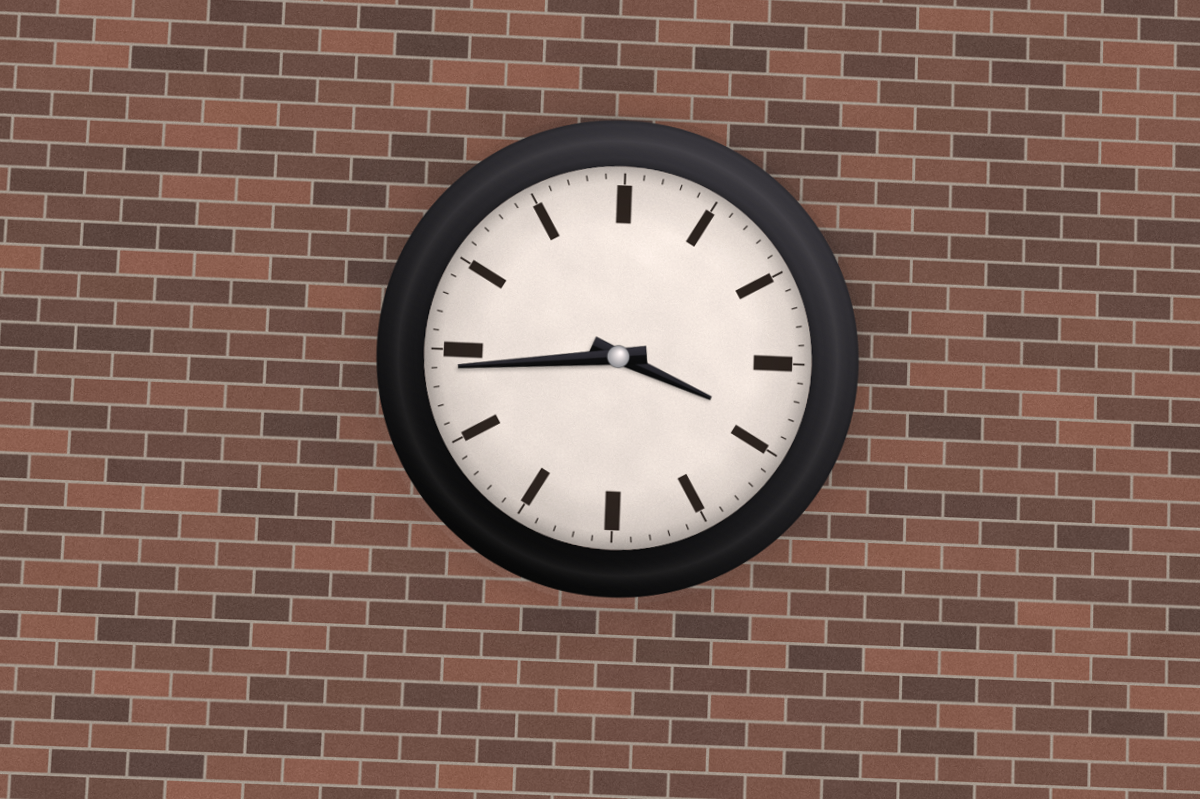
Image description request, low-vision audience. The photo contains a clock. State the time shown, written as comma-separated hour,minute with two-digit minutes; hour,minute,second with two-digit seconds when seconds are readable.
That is 3,44
